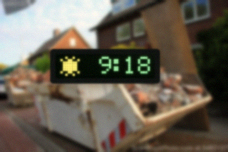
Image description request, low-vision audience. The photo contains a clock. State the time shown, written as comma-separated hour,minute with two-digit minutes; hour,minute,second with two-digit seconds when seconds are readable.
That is 9,18
